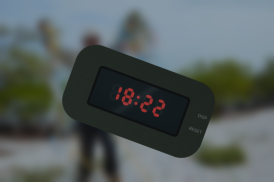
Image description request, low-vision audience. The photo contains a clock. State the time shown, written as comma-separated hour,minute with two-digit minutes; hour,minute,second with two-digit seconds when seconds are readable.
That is 18,22
